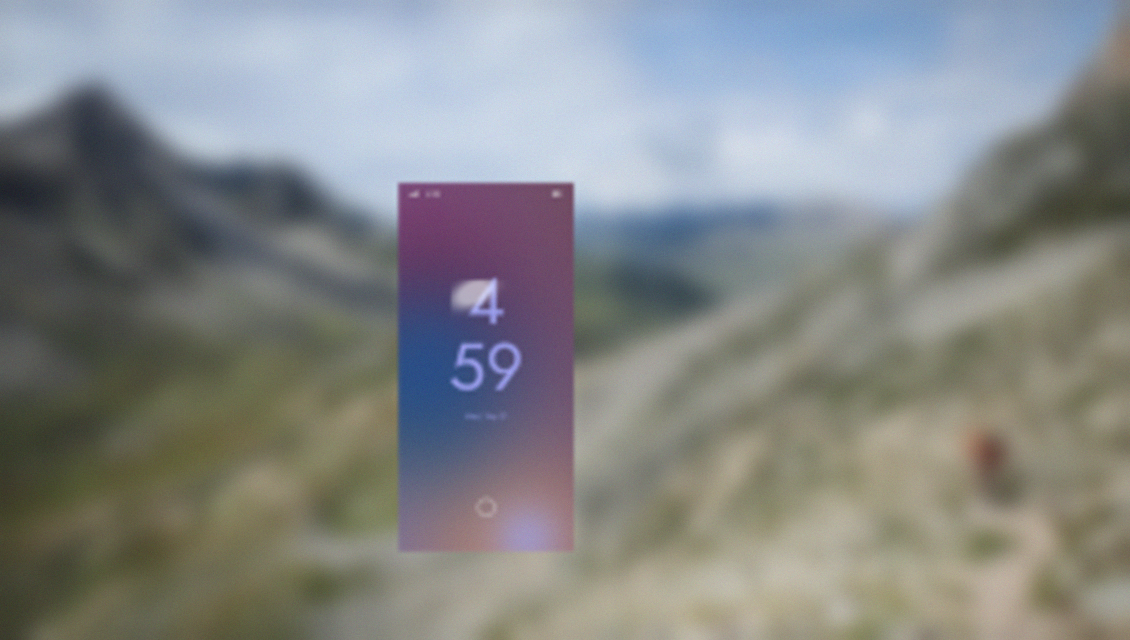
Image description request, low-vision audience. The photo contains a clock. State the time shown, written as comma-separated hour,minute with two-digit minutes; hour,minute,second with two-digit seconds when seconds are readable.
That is 4,59
